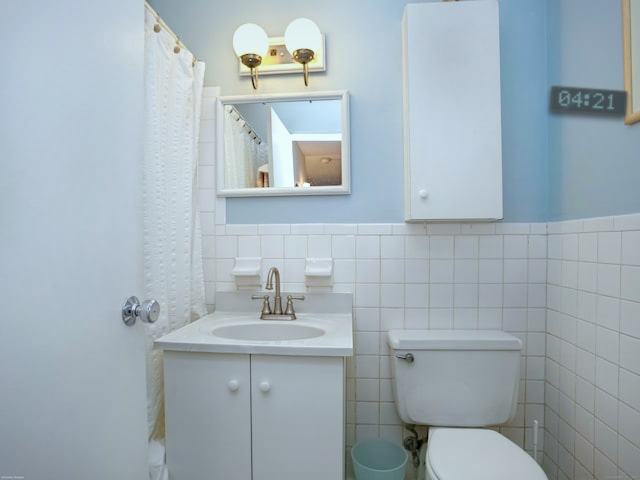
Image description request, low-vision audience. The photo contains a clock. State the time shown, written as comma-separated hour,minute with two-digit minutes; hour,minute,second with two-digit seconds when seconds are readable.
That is 4,21
